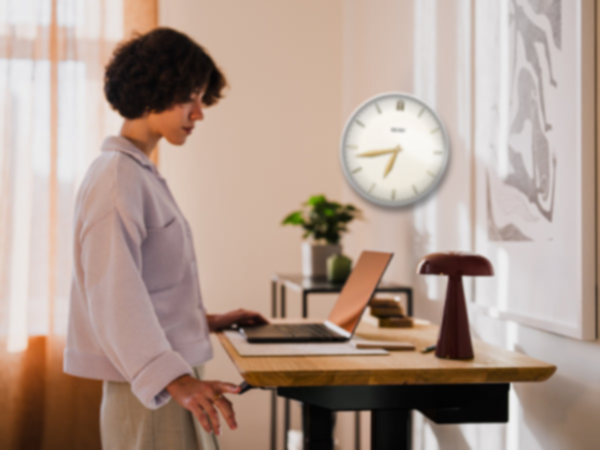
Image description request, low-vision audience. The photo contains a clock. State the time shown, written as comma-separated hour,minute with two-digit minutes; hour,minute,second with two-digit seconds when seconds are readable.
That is 6,43
